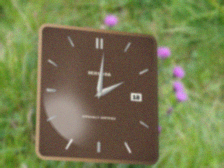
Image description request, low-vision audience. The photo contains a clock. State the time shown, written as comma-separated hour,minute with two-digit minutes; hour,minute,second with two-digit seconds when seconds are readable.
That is 2,01
